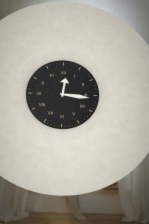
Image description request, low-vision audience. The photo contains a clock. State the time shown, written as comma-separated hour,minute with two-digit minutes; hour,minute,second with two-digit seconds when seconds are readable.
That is 12,16
